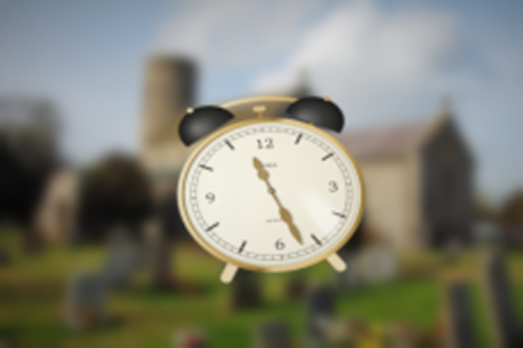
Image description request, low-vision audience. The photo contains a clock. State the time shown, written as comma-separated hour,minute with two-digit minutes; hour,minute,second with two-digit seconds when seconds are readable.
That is 11,27
